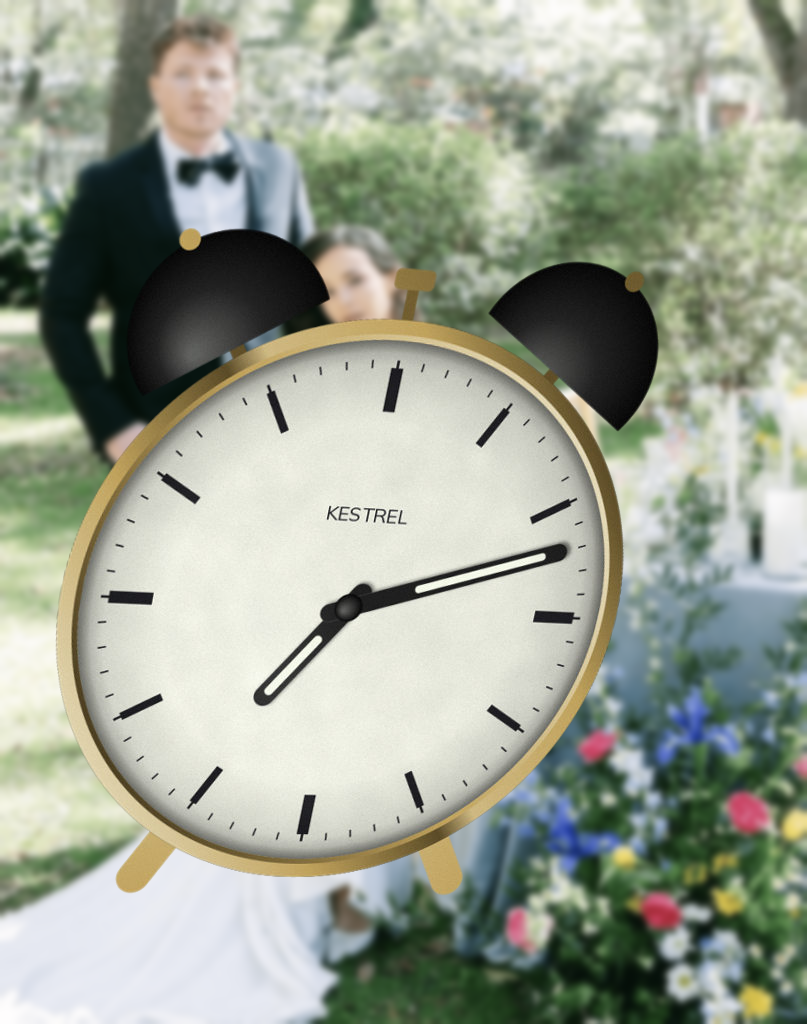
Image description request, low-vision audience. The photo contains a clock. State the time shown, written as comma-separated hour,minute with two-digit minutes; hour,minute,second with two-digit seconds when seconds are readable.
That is 7,12
